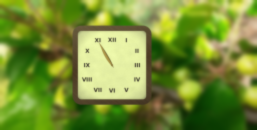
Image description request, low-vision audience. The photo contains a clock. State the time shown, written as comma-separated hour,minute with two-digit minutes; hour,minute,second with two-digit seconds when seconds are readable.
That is 10,55
